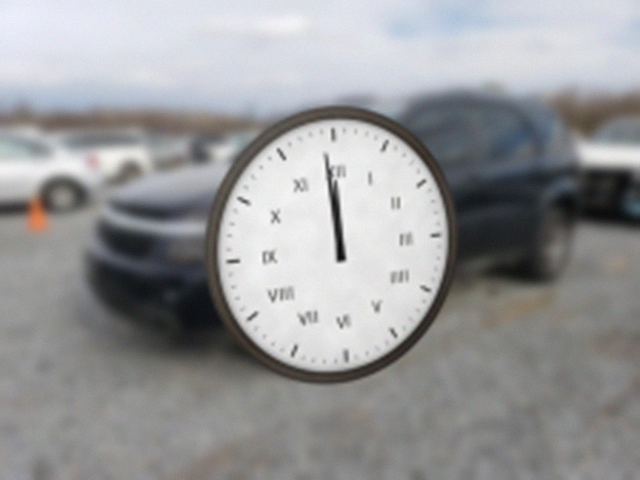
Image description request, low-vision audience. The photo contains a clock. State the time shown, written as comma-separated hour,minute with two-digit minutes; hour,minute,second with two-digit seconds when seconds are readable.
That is 11,59
